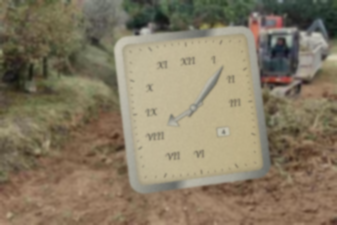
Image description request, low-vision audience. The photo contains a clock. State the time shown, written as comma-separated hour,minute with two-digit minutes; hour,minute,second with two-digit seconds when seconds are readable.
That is 8,07
